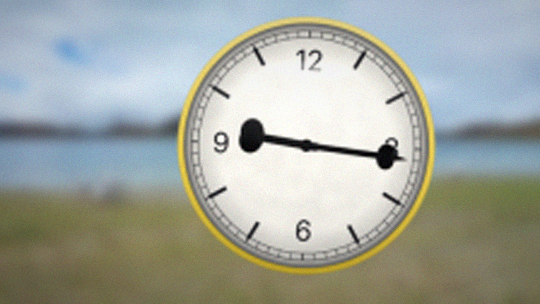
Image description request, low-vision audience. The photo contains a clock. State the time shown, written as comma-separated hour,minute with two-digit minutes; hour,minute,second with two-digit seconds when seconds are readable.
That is 9,16
